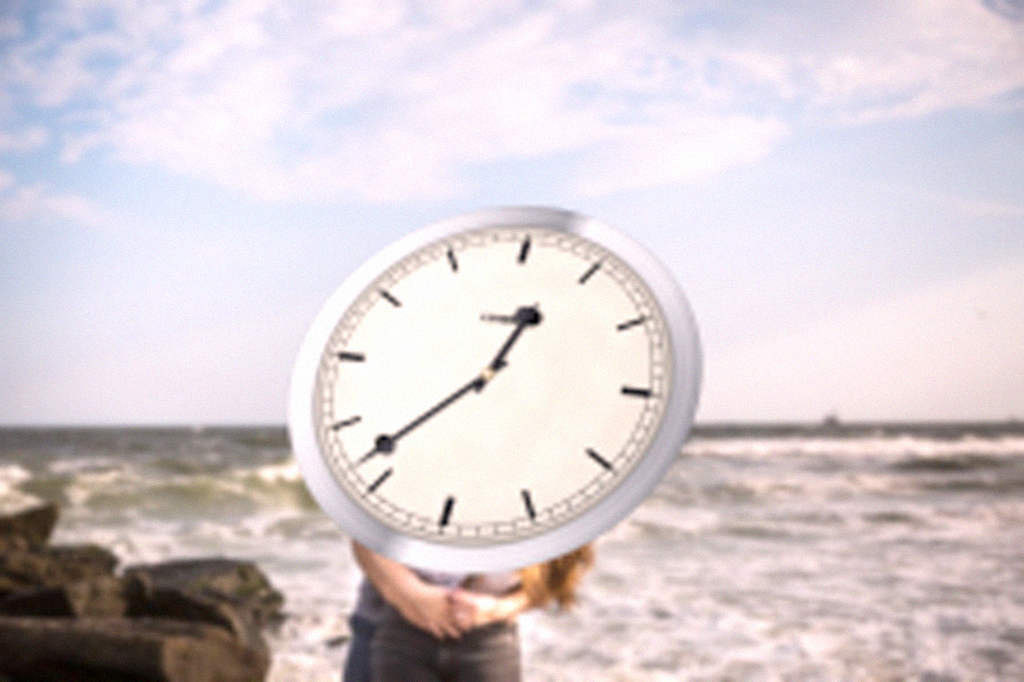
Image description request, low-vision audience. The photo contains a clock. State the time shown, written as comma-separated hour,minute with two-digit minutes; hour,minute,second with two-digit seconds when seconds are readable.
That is 12,37
